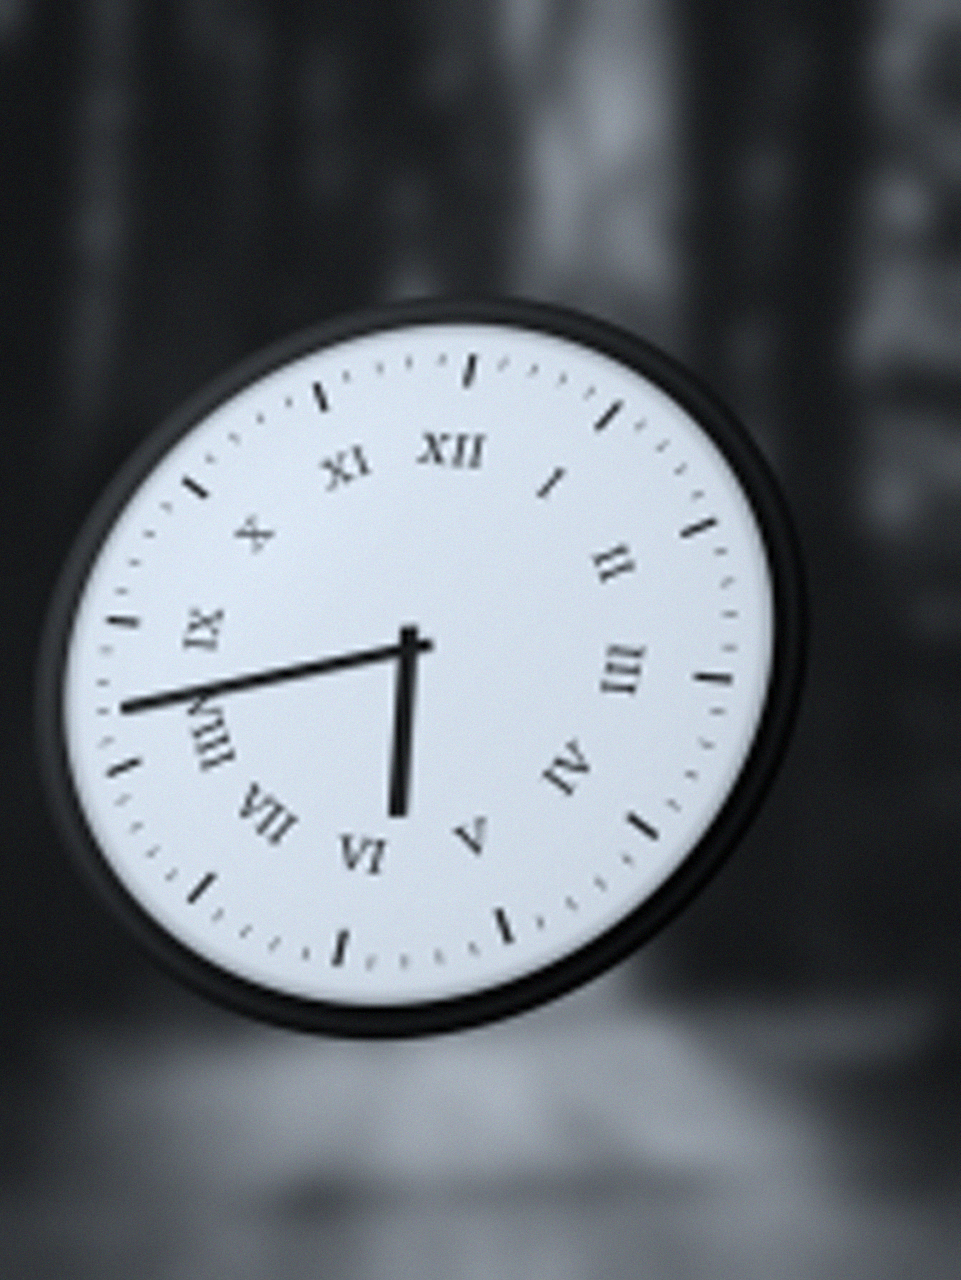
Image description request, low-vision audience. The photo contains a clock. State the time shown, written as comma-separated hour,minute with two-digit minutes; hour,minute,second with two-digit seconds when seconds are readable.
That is 5,42
